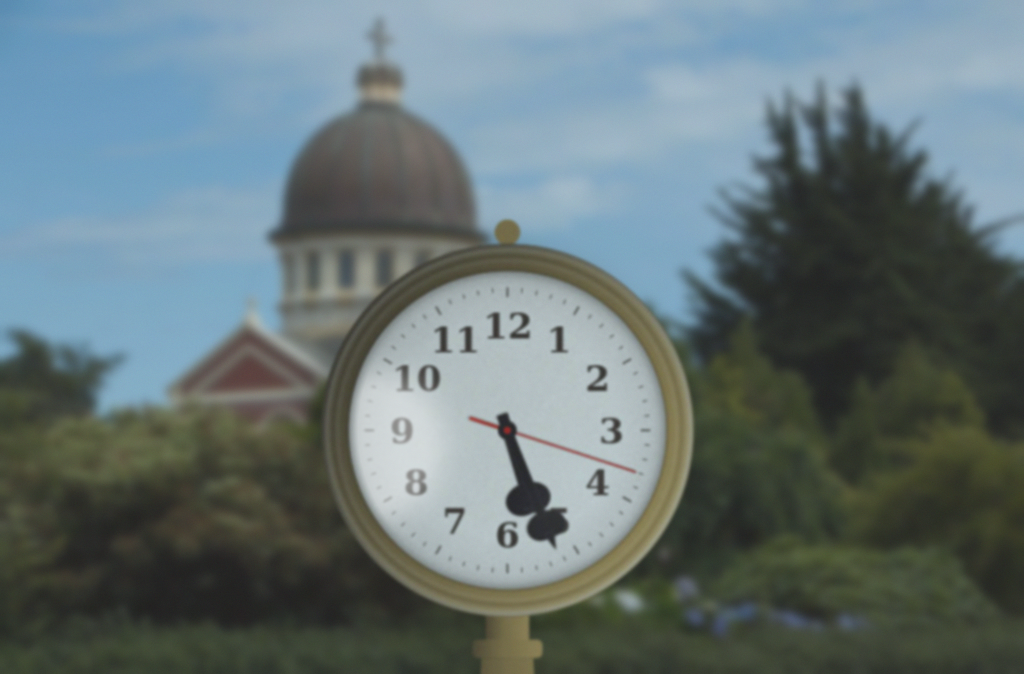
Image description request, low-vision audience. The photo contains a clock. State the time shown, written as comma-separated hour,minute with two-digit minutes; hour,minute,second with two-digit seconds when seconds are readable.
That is 5,26,18
